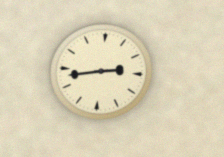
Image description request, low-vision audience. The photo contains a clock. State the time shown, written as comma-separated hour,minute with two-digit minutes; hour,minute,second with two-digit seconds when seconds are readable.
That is 2,43
